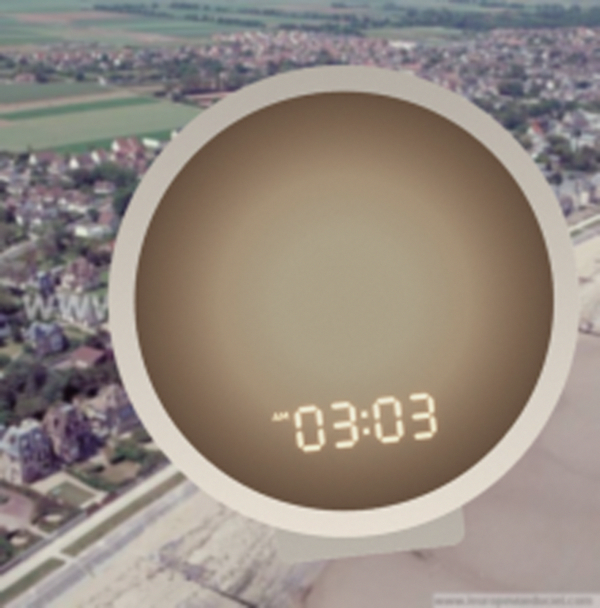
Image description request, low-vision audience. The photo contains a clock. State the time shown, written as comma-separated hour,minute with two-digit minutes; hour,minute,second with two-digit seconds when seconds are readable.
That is 3,03
